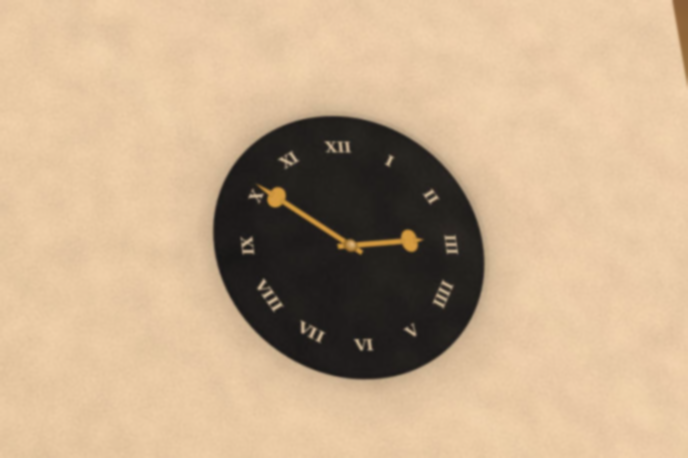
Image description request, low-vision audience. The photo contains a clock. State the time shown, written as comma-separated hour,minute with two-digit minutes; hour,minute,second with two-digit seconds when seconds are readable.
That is 2,51
